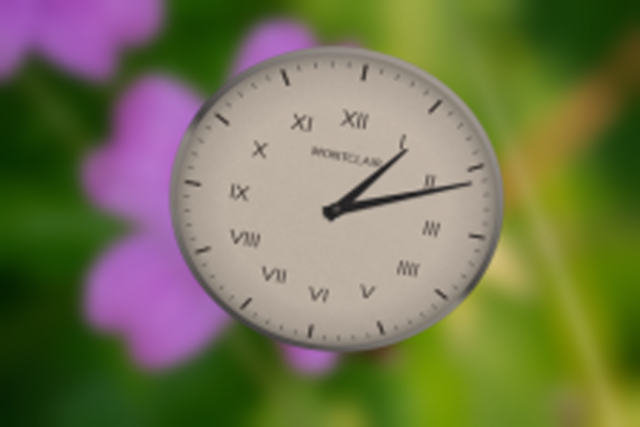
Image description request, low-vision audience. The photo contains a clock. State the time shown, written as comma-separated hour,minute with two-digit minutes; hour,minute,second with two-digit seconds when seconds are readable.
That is 1,11
